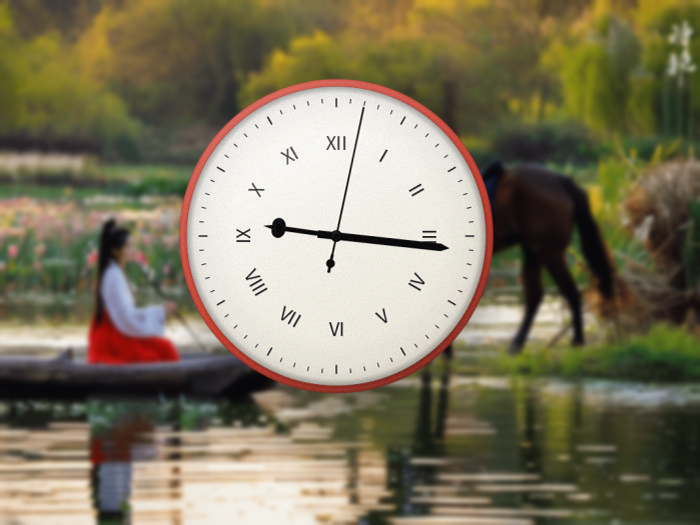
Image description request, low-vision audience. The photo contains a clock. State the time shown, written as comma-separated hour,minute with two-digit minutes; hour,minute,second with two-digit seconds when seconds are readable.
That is 9,16,02
